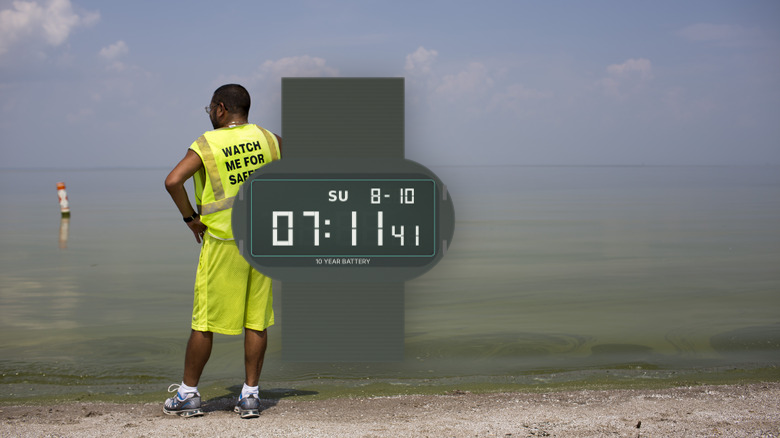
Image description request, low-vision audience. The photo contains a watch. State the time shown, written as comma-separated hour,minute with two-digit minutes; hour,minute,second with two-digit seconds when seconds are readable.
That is 7,11,41
